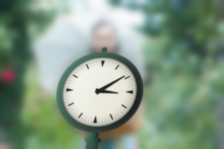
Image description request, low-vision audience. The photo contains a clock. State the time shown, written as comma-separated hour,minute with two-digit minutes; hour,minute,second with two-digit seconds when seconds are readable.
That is 3,09
